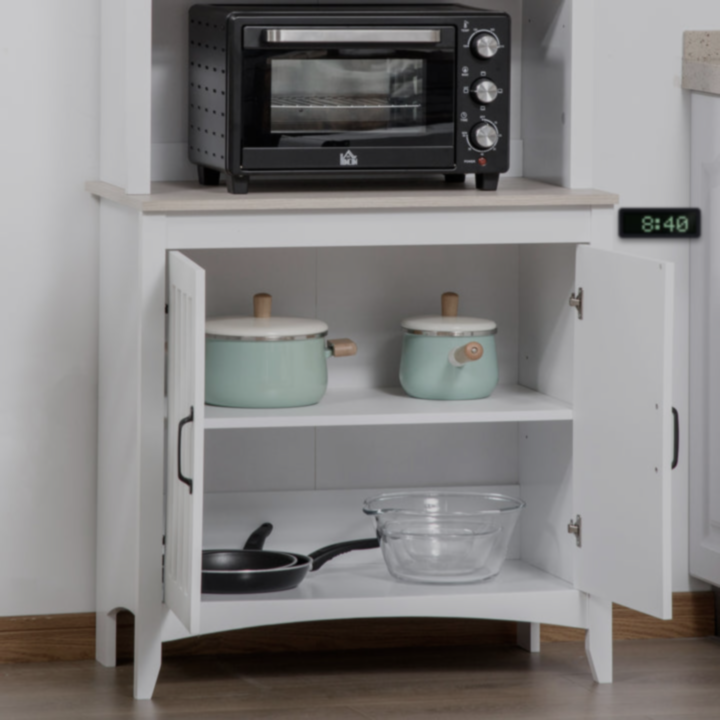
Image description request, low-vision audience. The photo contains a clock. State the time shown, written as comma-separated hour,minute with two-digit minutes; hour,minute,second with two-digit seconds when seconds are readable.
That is 8,40
